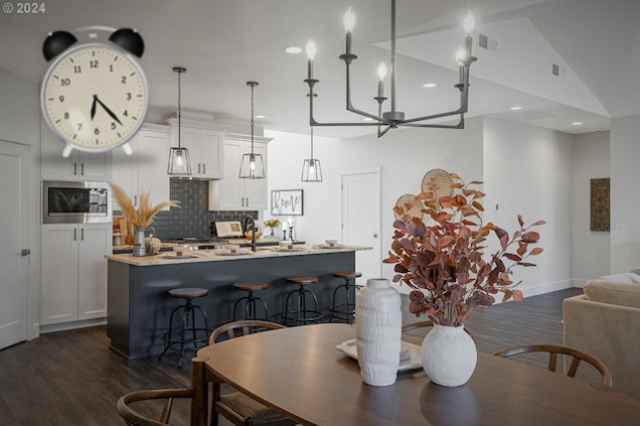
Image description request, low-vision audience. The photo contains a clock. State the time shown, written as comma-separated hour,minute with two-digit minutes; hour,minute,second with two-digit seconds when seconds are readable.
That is 6,23
